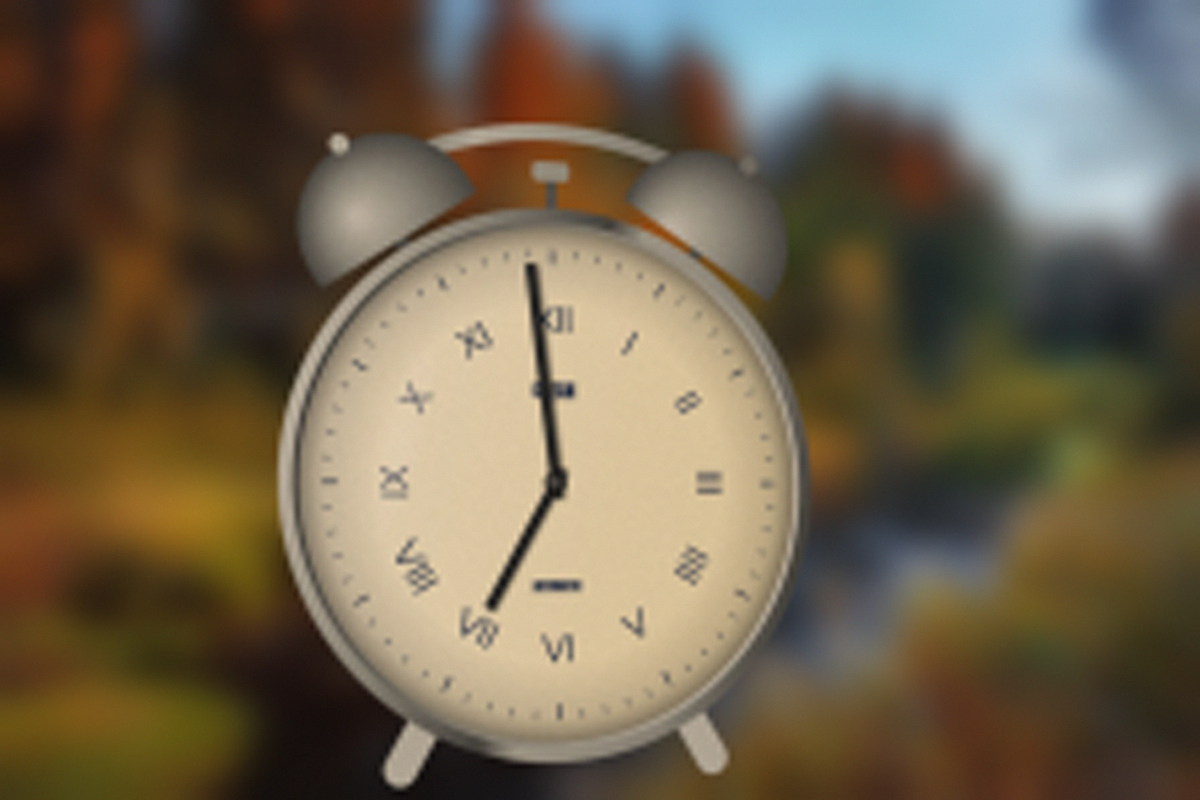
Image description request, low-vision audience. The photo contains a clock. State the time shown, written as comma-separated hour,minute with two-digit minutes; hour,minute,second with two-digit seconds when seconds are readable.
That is 6,59
